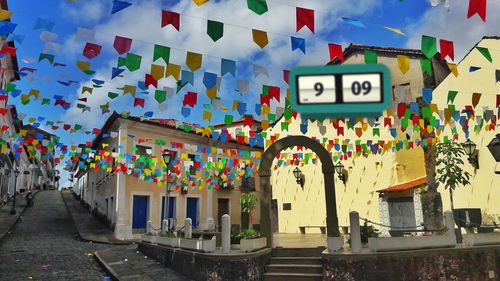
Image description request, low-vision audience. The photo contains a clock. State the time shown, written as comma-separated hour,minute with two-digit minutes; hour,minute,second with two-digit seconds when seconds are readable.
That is 9,09
